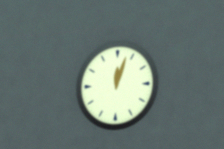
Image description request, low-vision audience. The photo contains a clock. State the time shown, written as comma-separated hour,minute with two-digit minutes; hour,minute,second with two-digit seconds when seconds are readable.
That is 12,03
